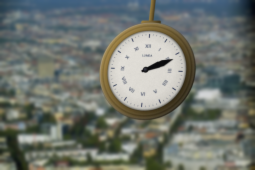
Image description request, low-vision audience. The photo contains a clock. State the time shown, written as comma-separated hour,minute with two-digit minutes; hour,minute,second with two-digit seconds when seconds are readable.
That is 2,11
